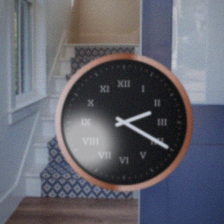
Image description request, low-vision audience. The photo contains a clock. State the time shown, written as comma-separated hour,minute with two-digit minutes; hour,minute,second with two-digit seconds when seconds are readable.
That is 2,20
